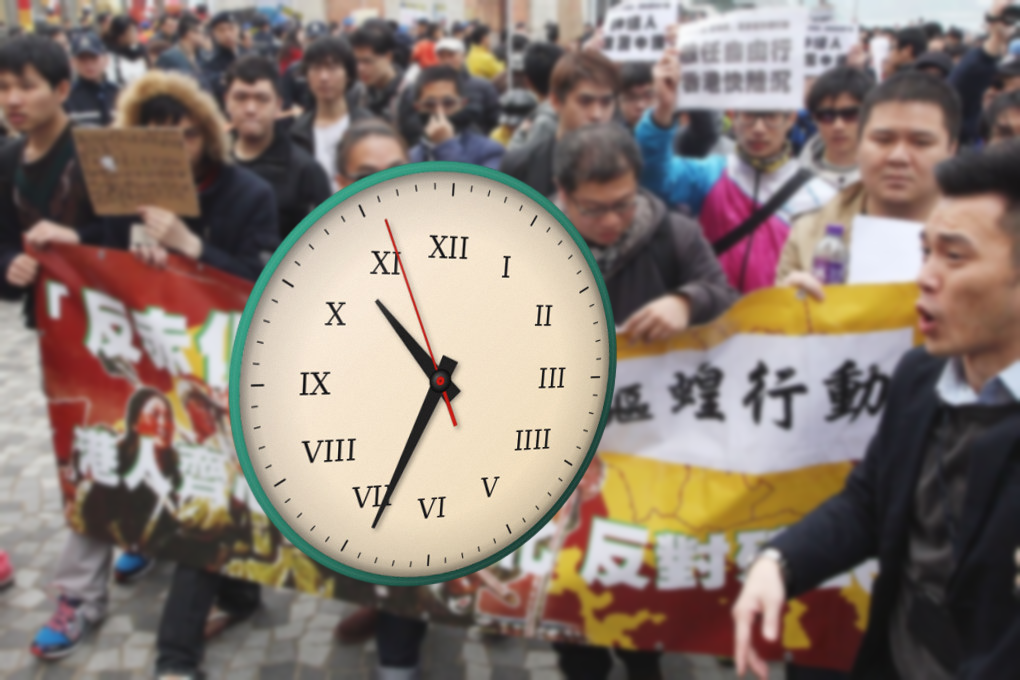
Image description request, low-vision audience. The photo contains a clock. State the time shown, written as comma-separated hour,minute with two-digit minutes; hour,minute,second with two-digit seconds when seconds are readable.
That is 10,33,56
